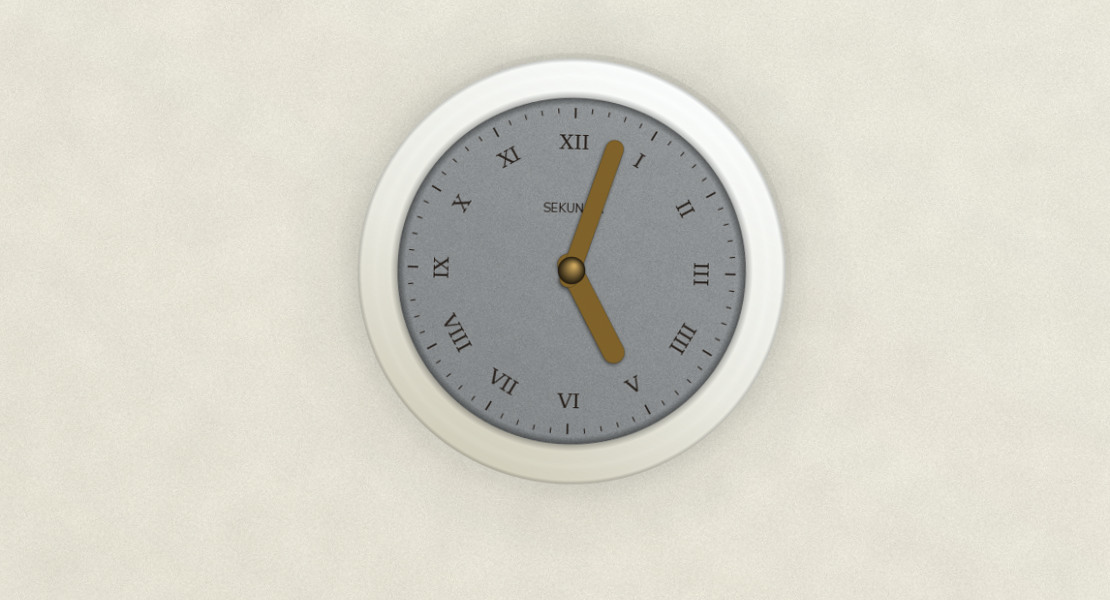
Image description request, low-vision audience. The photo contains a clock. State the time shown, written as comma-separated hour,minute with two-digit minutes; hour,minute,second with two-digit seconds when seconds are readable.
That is 5,03
